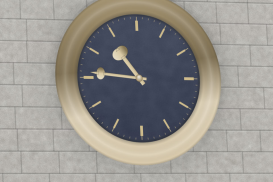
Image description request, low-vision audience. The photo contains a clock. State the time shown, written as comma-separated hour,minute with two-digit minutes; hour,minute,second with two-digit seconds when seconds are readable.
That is 10,46
